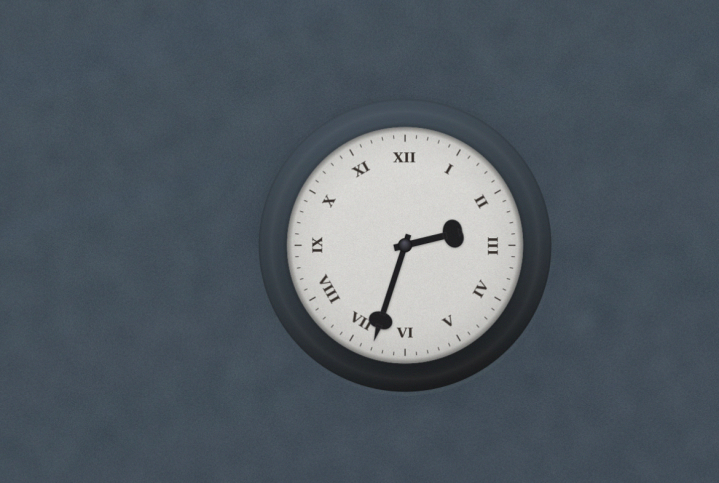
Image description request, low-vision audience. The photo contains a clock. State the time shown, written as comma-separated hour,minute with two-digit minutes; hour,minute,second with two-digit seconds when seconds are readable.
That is 2,33
